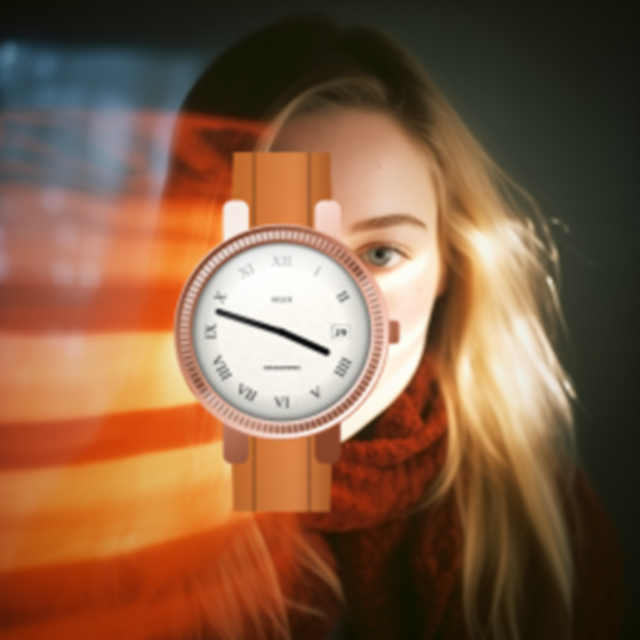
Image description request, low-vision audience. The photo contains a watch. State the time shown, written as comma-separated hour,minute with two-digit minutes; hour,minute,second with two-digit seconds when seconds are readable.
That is 3,48
